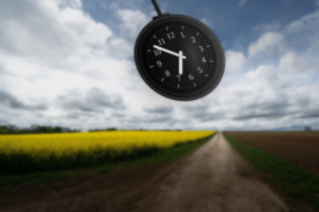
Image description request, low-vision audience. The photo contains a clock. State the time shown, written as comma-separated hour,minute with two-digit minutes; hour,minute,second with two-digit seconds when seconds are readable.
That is 6,52
